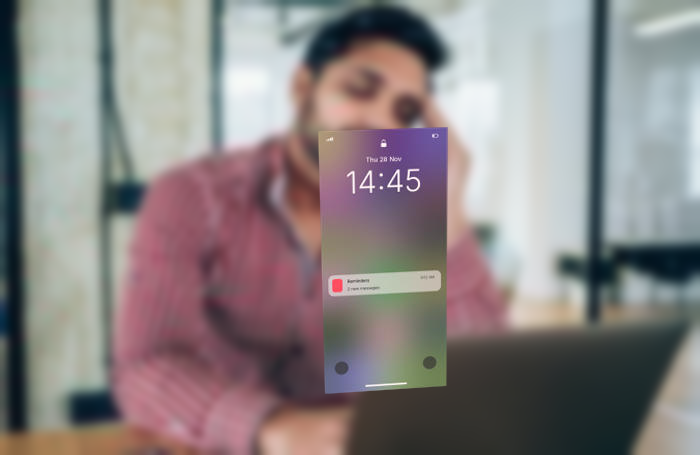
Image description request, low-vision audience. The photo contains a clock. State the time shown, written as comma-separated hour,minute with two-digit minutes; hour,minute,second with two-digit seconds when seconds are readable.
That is 14,45
